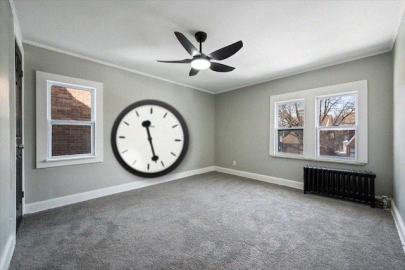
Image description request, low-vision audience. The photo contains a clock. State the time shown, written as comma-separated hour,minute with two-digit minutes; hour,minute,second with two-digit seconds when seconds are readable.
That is 11,27
